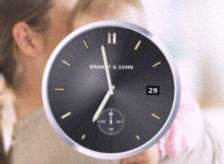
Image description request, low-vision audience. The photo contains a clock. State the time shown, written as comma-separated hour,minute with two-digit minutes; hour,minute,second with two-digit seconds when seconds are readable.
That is 6,58
